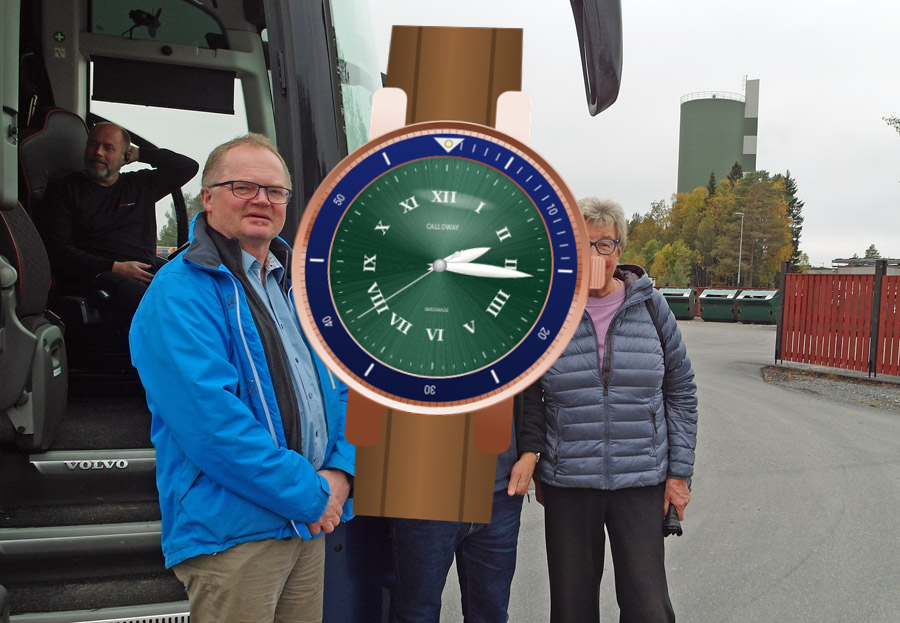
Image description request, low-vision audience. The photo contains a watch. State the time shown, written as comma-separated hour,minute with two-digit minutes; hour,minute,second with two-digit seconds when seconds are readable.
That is 2,15,39
